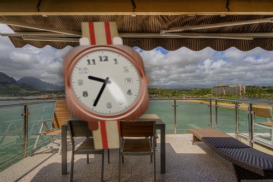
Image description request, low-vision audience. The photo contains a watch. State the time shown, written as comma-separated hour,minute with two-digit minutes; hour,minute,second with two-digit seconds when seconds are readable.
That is 9,35
